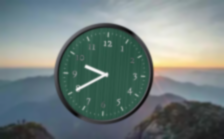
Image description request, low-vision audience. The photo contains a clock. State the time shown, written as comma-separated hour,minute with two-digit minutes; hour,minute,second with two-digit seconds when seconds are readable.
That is 9,40
